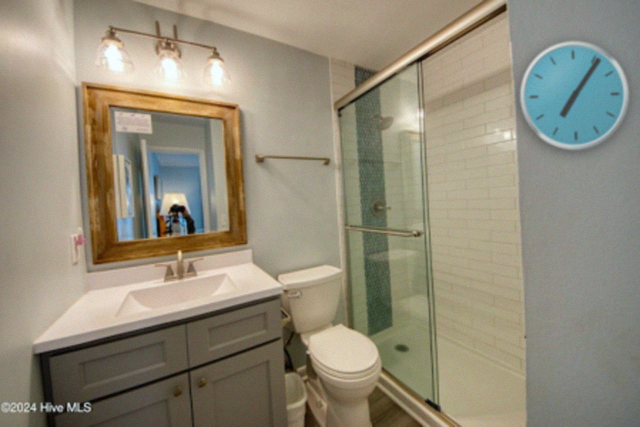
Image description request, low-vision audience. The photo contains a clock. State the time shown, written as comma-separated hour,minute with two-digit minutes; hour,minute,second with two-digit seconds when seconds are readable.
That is 7,06
